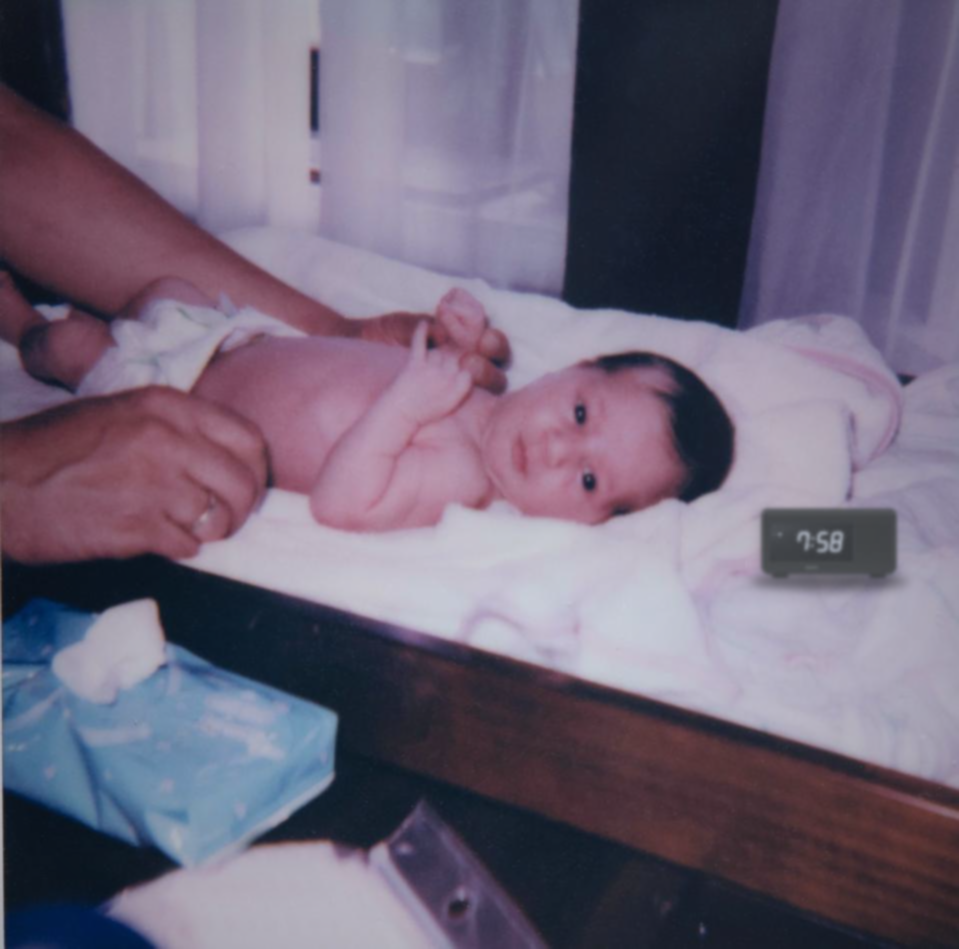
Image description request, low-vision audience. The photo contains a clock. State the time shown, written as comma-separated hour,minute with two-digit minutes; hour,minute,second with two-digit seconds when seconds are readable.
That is 7,58
